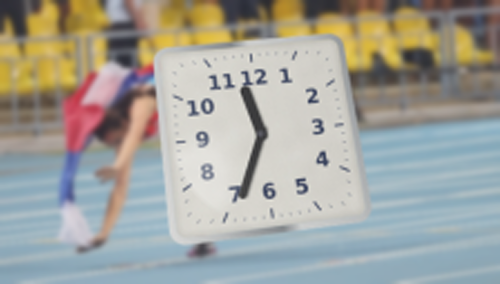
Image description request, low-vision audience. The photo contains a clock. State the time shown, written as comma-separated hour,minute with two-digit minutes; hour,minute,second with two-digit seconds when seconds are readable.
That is 11,34
